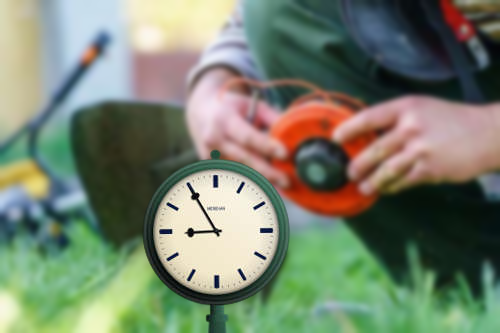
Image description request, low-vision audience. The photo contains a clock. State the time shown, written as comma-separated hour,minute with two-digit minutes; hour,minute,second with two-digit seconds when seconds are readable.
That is 8,55
